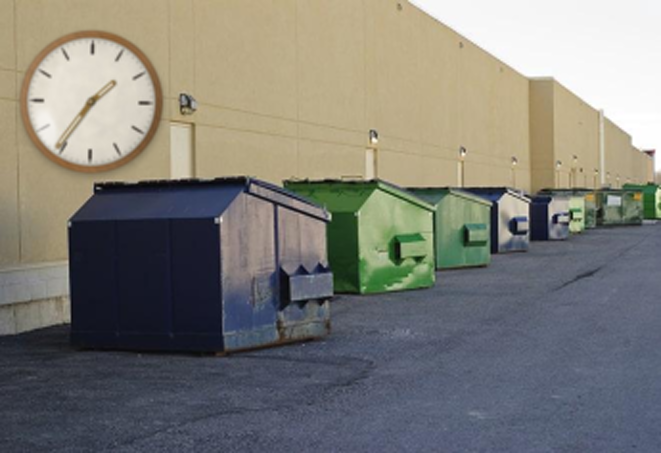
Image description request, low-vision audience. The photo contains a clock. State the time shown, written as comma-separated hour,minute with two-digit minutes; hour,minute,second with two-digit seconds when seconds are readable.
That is 1,36
